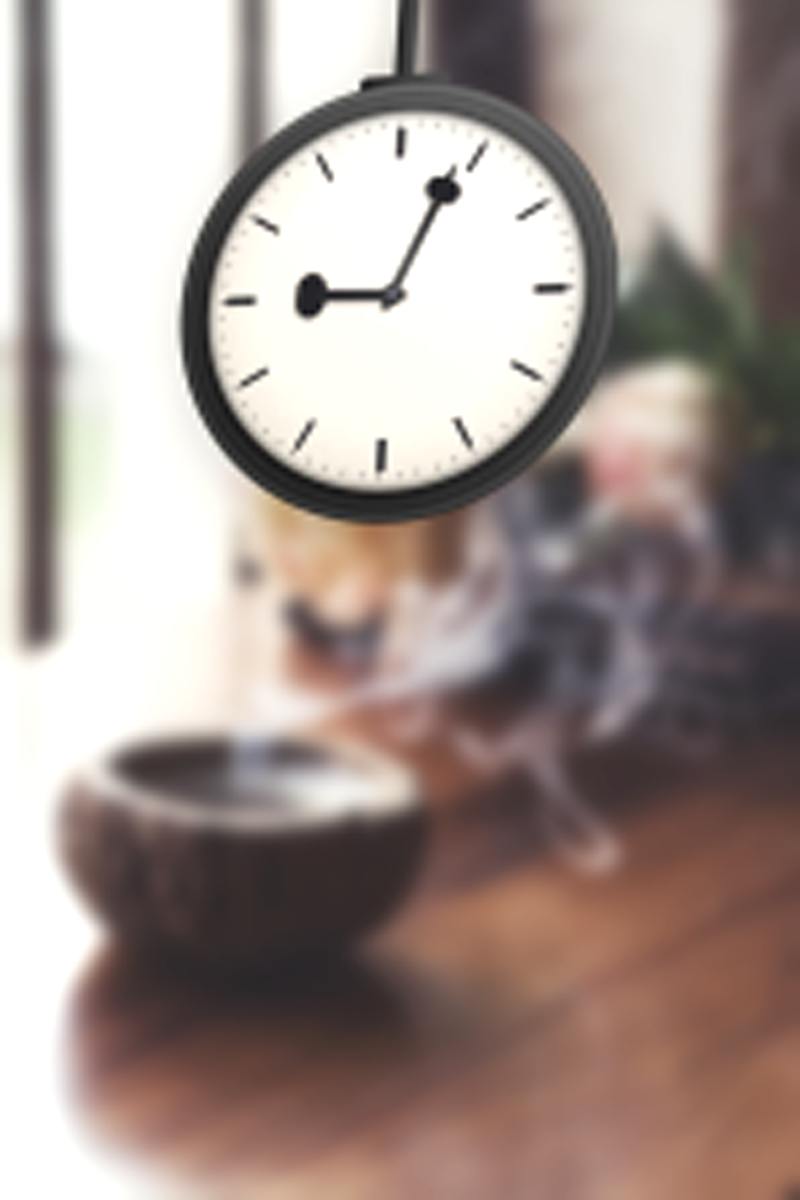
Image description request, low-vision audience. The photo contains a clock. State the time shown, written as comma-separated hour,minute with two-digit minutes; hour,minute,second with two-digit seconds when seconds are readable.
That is 9,04
